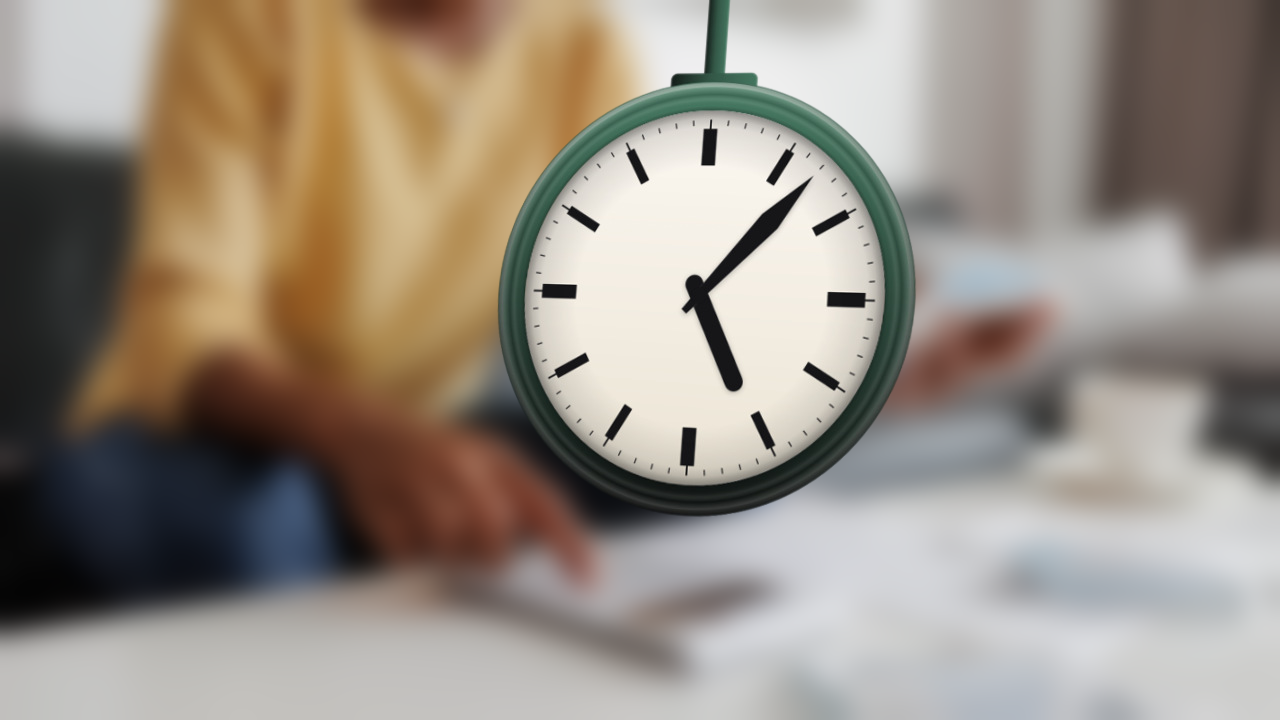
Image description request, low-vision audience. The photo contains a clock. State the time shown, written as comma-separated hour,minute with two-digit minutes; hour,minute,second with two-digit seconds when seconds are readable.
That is 5,07
